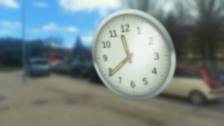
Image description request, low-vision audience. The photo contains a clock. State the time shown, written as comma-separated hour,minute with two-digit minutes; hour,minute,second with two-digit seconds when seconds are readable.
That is 11,39
